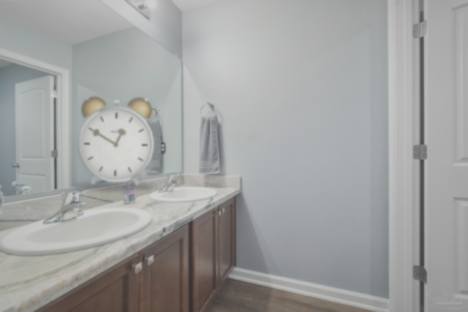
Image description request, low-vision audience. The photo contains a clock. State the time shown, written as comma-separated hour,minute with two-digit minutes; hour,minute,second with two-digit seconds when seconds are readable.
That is 12,50
